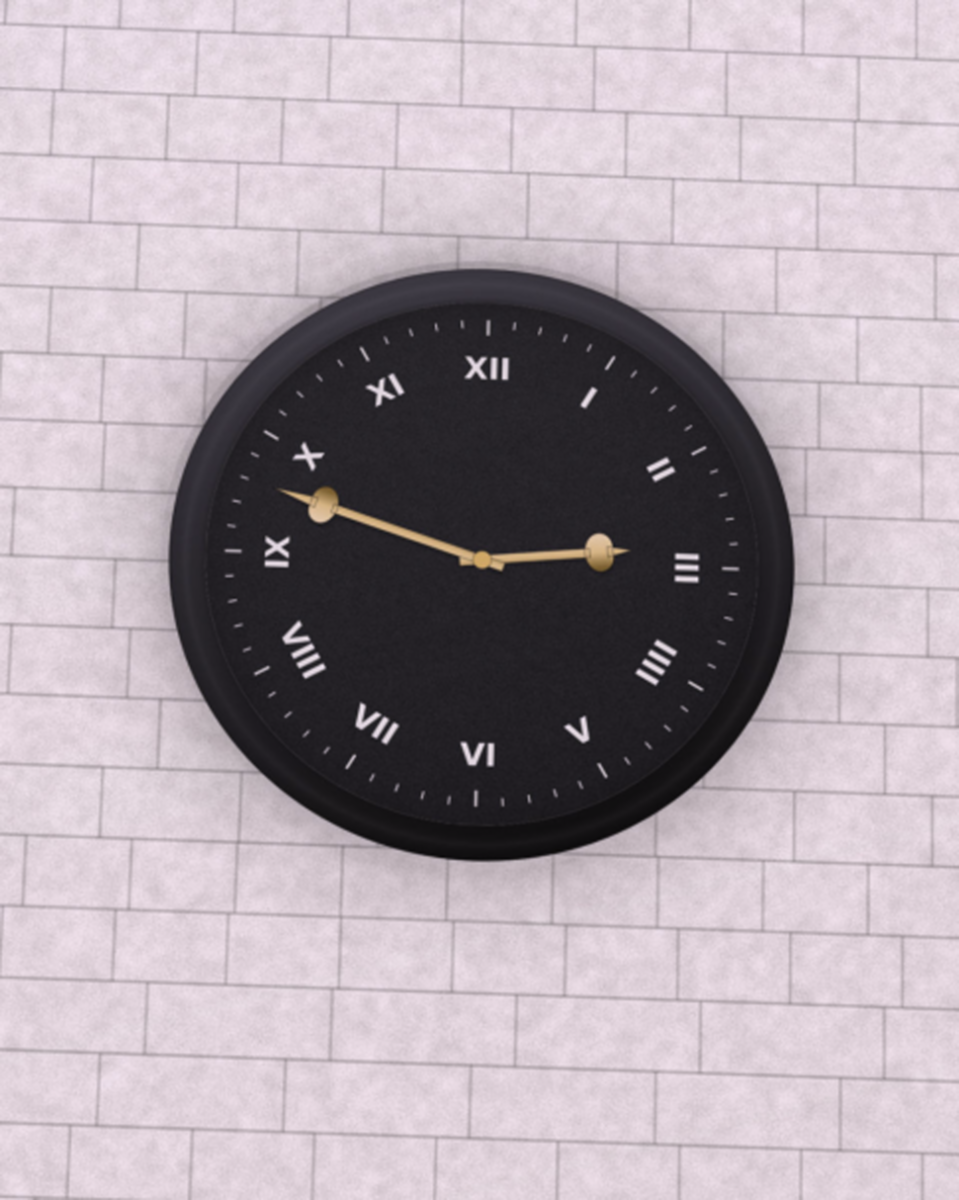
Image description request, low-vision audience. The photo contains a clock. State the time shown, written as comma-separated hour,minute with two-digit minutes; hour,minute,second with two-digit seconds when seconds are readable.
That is 2,48
